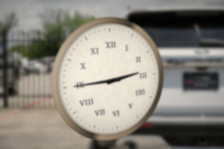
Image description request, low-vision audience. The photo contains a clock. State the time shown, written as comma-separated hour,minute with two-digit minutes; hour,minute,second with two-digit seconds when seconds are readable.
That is 2,45
